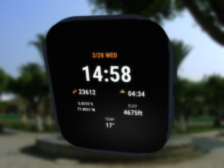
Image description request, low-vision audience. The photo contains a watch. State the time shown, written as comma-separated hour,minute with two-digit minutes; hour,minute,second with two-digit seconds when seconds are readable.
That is 14,58
